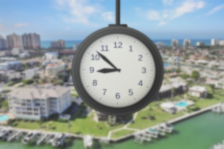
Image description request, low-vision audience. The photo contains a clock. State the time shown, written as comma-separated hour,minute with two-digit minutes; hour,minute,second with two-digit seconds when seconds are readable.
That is 8,52
